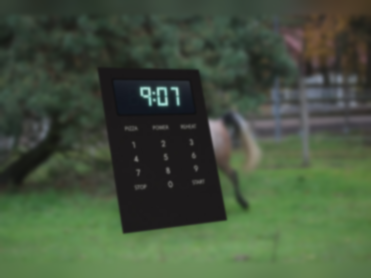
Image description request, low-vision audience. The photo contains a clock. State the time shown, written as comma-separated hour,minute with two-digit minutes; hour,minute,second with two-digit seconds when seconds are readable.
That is 9,07
